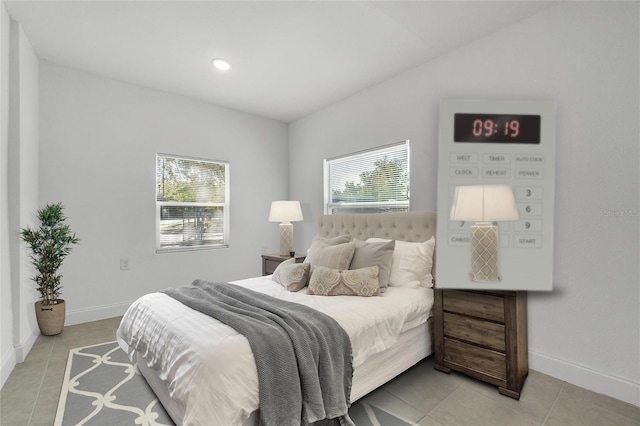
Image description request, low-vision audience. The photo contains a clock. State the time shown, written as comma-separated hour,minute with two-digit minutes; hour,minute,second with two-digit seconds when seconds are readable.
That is 9,19
